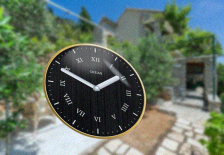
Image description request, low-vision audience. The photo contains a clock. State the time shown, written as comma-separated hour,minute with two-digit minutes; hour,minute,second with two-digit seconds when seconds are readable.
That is 1,49
